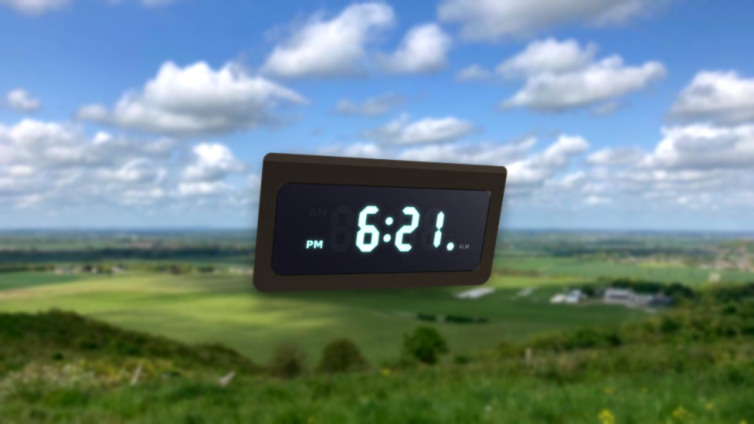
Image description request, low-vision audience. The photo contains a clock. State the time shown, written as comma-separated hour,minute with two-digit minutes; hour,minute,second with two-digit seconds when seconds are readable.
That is 6,21
